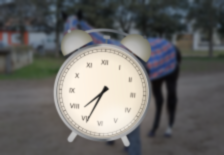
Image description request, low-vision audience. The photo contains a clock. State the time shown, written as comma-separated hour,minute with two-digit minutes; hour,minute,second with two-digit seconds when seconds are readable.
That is 7,34
